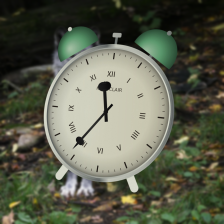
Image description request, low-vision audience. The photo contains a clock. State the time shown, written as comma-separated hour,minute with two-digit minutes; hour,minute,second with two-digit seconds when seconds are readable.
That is 11,36
